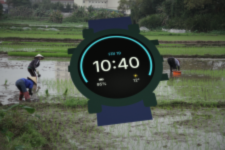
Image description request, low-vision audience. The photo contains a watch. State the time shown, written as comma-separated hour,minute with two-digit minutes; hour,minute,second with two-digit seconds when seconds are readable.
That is 10,40
